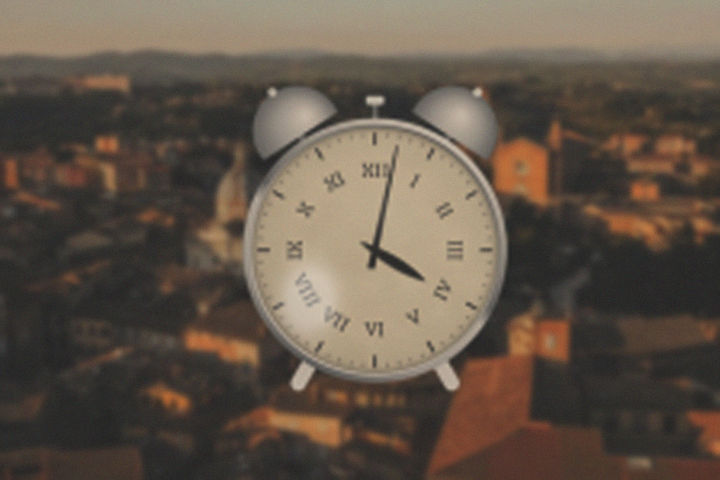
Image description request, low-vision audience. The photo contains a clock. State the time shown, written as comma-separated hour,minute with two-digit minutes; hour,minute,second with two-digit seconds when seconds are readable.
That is 4,02
